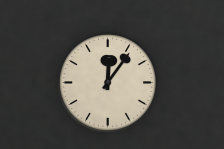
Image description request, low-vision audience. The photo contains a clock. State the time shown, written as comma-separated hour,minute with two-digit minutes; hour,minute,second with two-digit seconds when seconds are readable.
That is 12,06
